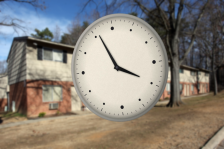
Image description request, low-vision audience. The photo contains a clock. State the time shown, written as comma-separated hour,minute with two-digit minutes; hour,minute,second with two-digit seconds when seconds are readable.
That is 3,56
